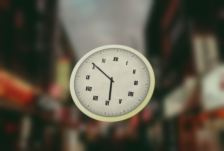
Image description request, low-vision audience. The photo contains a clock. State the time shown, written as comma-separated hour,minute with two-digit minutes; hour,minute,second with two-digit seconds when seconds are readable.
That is 5,51
